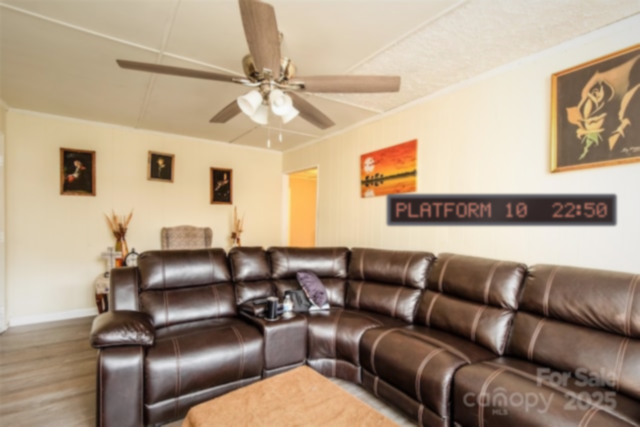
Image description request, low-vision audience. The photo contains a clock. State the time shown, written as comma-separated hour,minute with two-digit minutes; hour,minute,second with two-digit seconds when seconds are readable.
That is 22,50
